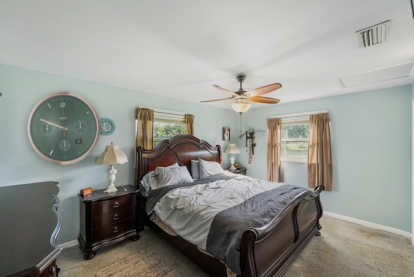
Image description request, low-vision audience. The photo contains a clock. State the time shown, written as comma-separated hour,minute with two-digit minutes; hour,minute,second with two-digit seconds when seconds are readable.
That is 9,49
